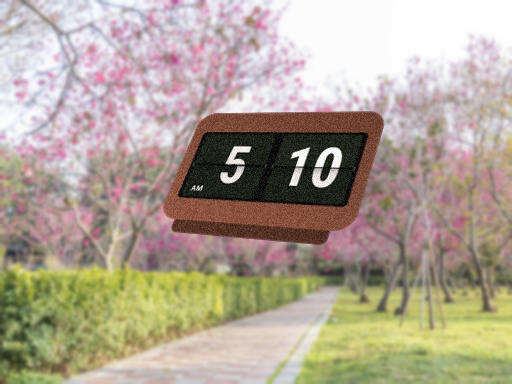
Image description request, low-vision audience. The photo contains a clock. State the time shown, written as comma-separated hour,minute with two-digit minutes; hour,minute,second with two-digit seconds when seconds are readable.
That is 5,10
